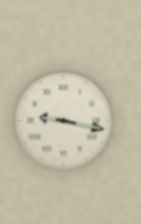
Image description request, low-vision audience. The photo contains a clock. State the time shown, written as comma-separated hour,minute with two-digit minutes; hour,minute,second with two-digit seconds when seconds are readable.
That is 9,17
